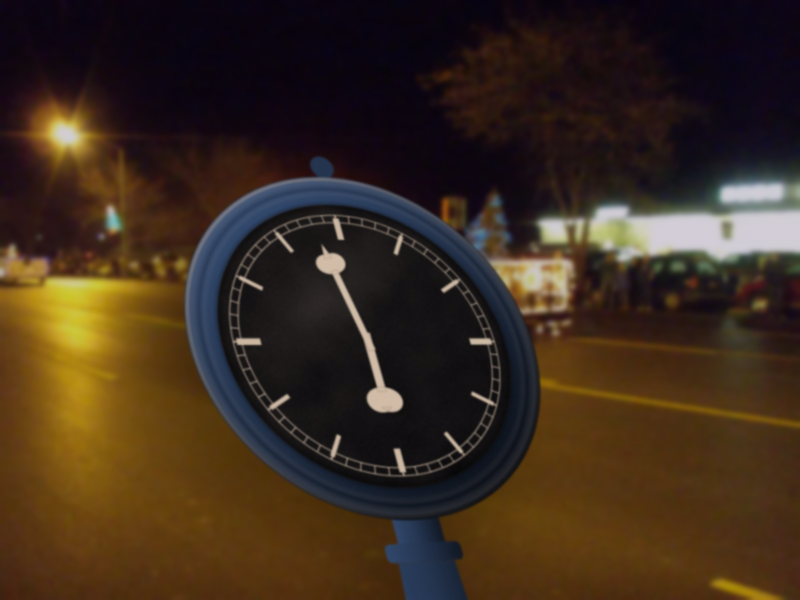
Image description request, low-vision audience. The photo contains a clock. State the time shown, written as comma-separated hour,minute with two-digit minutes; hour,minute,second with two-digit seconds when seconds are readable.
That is 5,58
